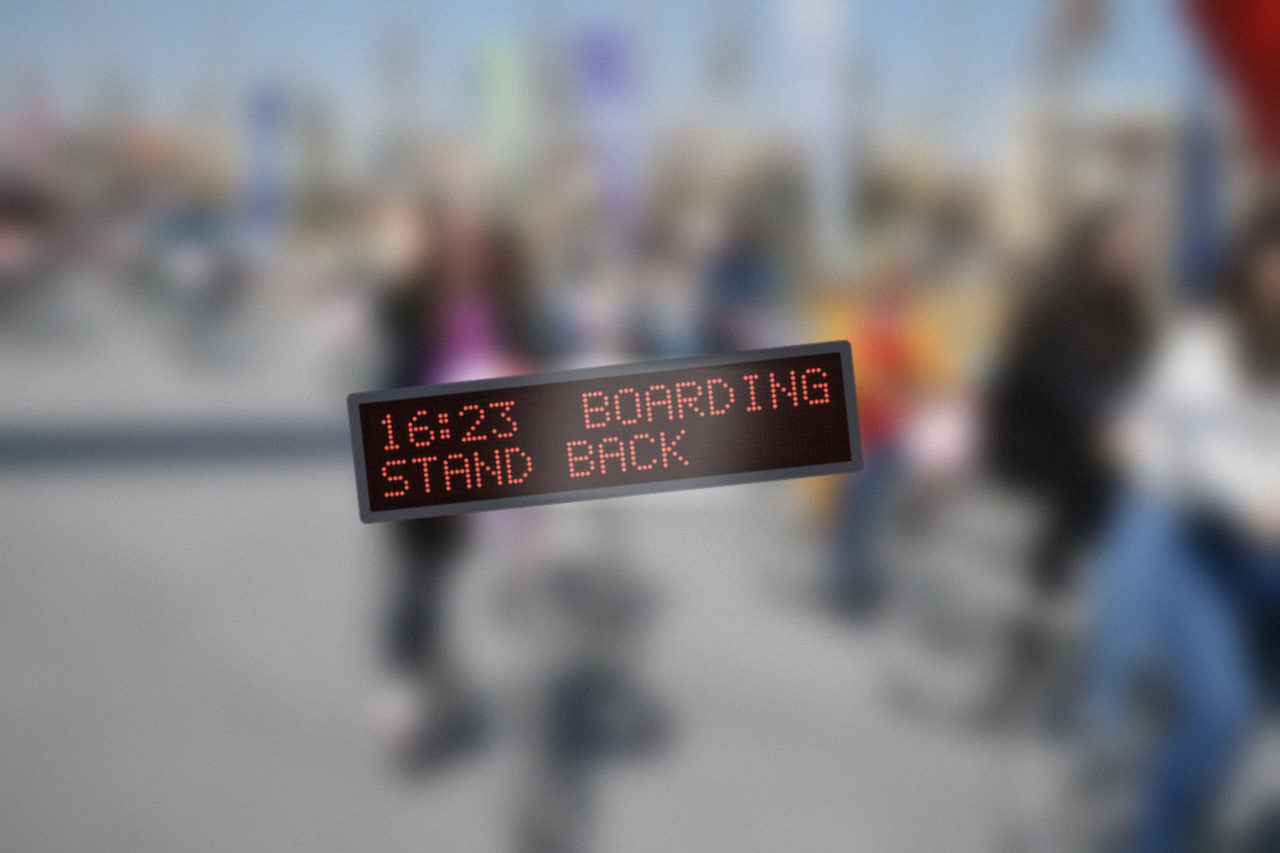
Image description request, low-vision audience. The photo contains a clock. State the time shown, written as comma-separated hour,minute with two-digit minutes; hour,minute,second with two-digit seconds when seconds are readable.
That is 16,23
